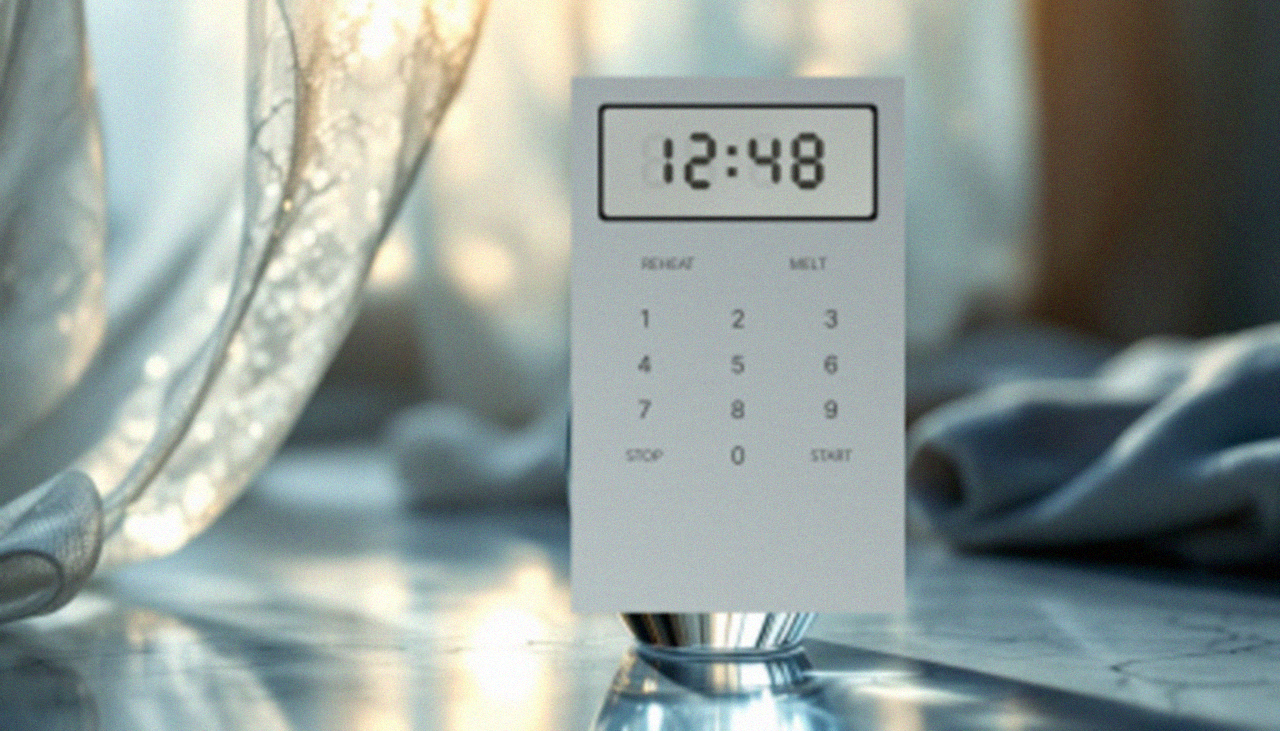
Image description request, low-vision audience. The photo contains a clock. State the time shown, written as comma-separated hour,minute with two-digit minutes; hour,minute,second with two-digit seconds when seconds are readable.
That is 12,48
